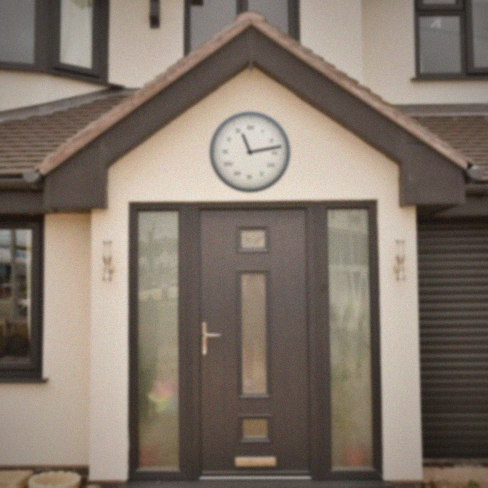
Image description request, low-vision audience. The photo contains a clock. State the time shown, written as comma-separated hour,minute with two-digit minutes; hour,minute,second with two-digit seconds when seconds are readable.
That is 11,13
